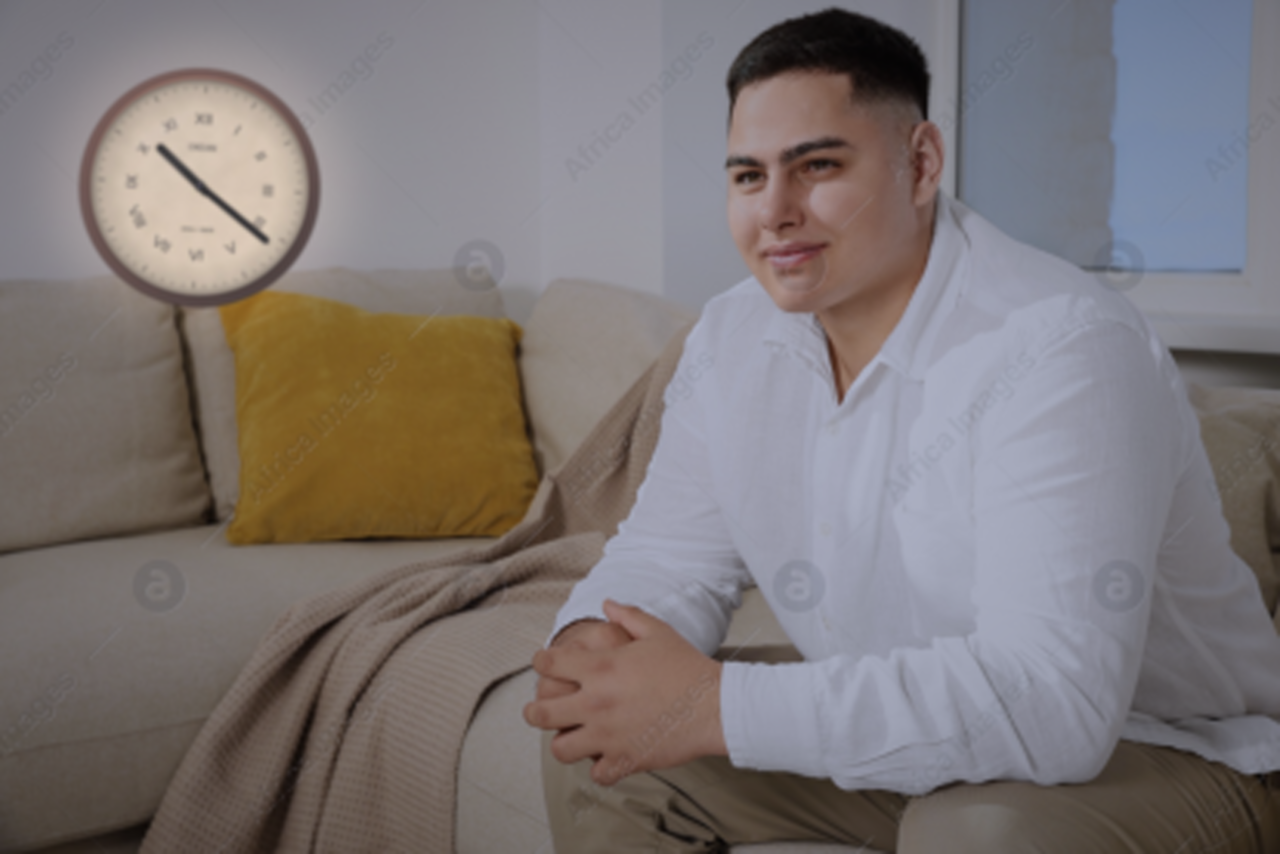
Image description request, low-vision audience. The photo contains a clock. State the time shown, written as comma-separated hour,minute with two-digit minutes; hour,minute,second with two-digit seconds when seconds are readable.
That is 10,21
